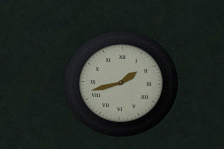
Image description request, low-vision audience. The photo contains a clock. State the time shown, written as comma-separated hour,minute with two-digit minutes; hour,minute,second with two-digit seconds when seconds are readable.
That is 1,42
